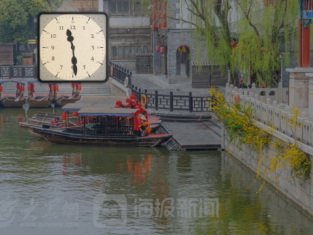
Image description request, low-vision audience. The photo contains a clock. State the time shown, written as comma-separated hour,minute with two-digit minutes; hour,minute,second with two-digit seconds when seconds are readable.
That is 11,29
